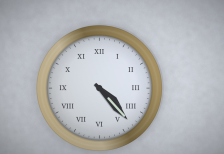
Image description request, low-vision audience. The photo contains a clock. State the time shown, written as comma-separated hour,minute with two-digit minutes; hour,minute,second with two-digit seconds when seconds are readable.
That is 4,23
